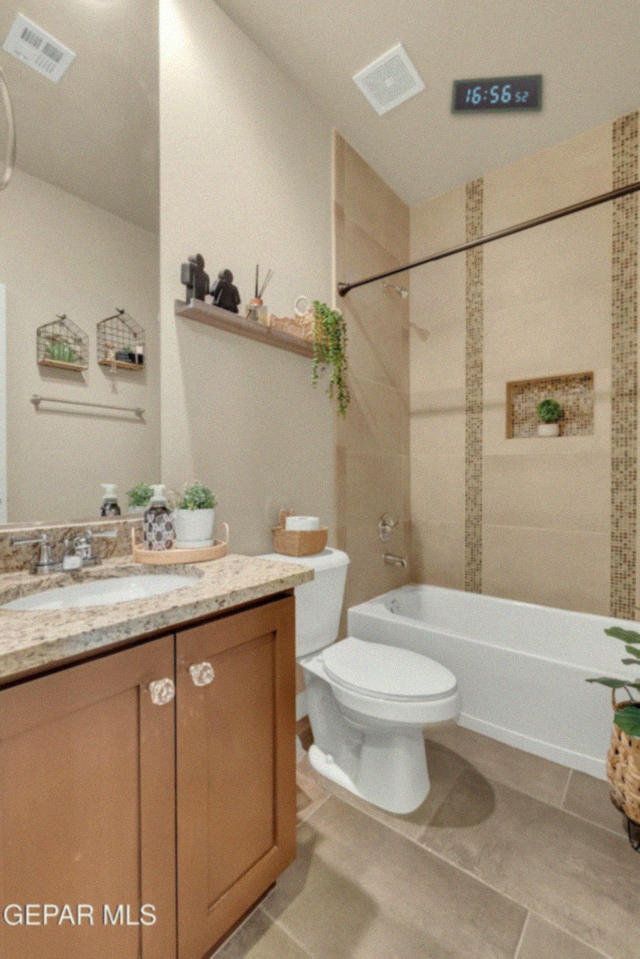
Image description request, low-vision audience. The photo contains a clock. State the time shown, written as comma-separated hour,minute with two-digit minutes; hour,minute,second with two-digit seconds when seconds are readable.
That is 16,56
